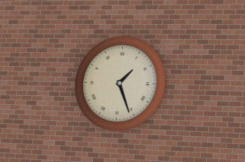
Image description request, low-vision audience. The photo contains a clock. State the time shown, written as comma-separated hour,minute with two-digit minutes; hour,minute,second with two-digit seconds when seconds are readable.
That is 1,26
